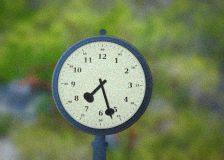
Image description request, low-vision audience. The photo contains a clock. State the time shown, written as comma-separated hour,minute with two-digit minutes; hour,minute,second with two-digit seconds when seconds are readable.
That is 7,27
